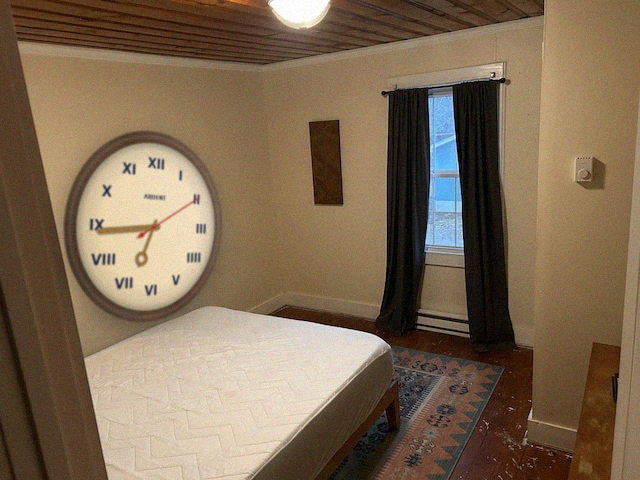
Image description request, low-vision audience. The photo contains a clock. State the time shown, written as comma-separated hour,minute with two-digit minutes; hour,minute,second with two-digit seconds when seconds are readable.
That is 6,44,10
